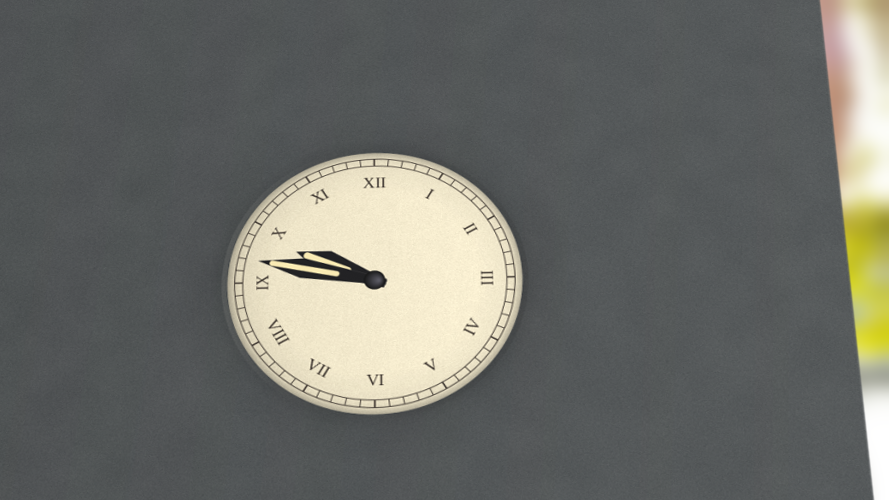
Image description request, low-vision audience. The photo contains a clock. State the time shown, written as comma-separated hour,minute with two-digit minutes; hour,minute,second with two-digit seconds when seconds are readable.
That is 9,47
